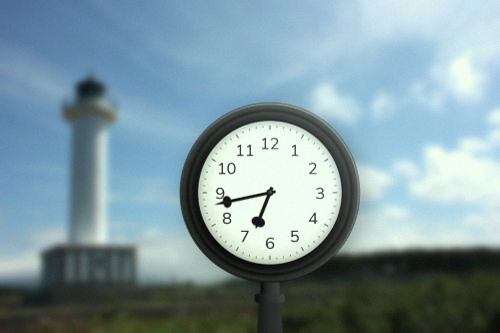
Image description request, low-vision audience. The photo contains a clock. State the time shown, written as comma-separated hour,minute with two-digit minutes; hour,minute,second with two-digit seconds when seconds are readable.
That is 6,43
